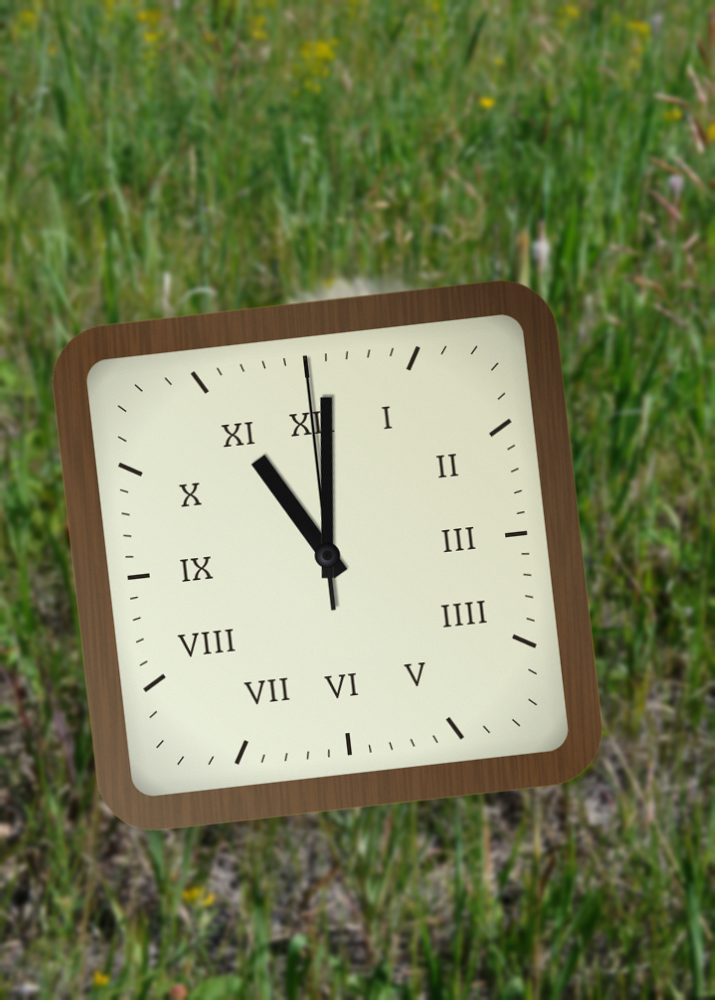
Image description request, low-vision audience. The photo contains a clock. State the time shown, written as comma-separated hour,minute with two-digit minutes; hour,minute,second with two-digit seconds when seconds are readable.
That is 11,01,00
